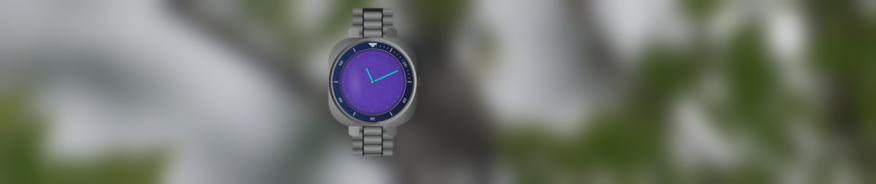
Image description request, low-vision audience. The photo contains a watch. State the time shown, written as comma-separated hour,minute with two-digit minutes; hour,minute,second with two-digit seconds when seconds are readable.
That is 11,11
